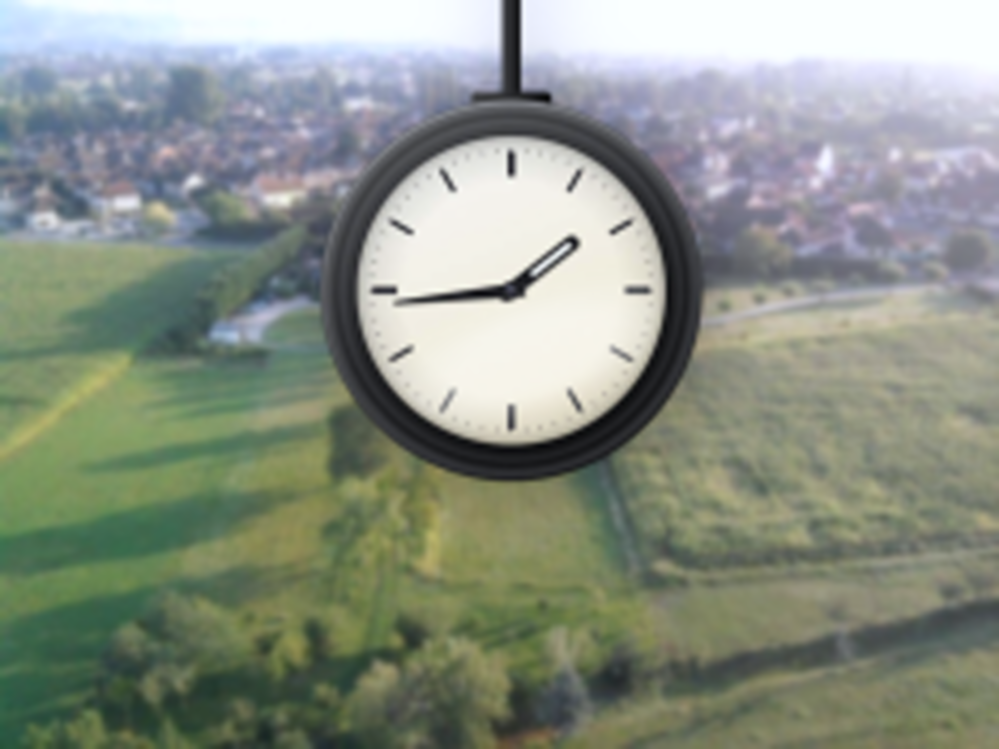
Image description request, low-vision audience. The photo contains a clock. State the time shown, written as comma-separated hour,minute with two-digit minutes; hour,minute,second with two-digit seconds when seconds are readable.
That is 1,44
